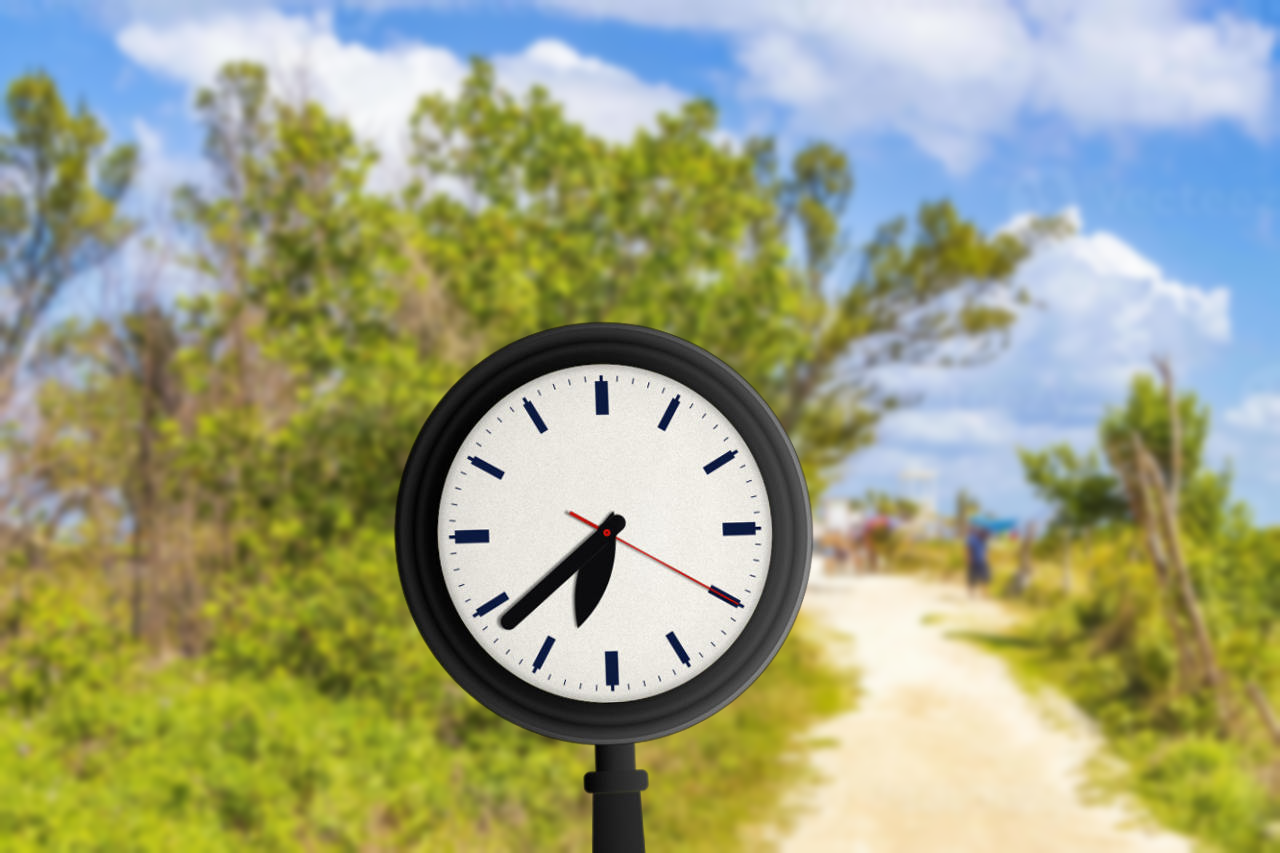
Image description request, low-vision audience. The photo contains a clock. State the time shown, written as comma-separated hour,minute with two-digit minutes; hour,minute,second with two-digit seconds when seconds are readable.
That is 6,38,20
